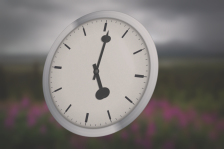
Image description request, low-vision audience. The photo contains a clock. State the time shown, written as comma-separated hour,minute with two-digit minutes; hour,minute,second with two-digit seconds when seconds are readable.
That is 5,01
